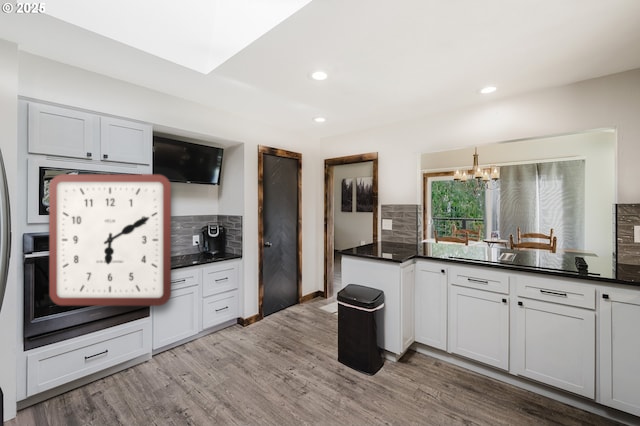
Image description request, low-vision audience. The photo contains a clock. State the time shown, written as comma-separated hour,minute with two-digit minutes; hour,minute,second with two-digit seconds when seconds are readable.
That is 6,10
